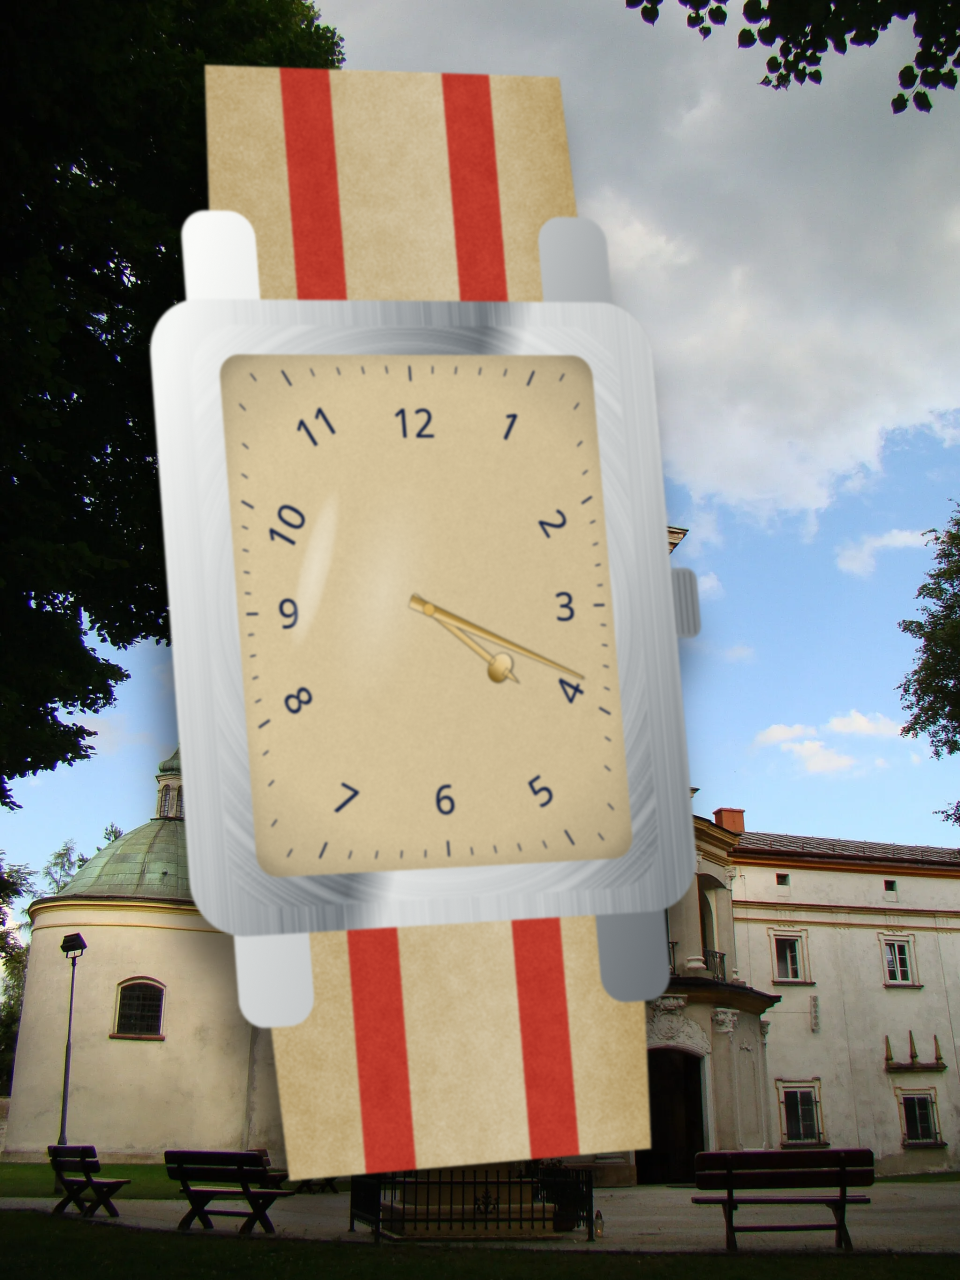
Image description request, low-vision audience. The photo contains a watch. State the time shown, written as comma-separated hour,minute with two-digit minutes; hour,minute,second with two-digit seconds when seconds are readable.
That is 4,19
